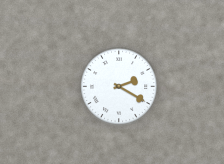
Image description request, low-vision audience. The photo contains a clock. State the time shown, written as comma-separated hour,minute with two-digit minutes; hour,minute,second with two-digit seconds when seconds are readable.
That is 2,20
